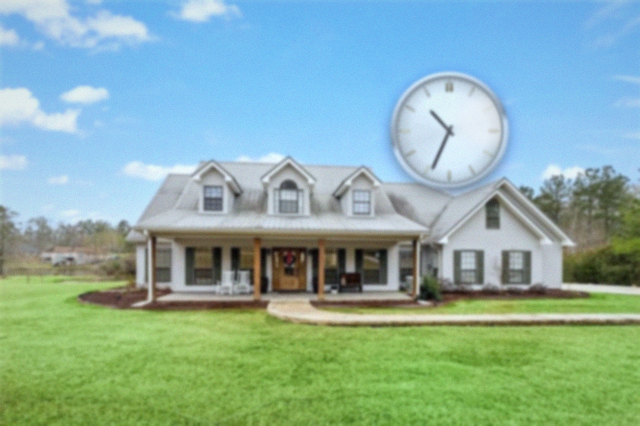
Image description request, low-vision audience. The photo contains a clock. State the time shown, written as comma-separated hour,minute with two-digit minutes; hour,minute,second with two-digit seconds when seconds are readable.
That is 10,34
